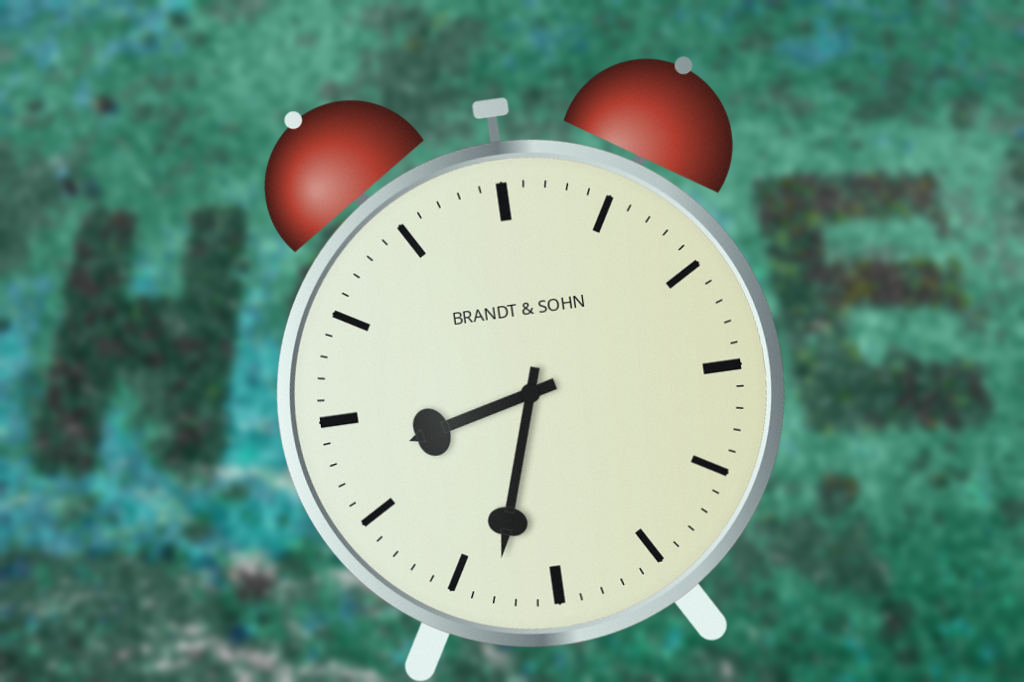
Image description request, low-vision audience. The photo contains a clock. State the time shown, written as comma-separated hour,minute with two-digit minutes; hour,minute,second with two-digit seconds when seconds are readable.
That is 8,33
